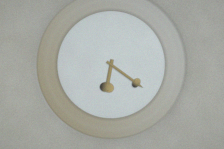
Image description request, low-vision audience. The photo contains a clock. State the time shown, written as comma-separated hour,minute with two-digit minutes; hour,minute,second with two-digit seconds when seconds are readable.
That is 6,21
